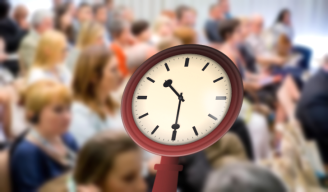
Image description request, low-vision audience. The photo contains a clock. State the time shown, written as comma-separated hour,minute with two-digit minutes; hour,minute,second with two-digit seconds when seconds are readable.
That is 10,30
